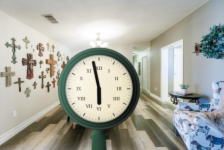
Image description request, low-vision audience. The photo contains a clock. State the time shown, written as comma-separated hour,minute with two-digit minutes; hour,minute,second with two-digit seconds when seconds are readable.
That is 5,58
